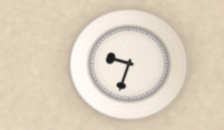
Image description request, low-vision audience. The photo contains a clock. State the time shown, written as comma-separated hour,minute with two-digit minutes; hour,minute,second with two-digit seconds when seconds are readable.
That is 9,33
